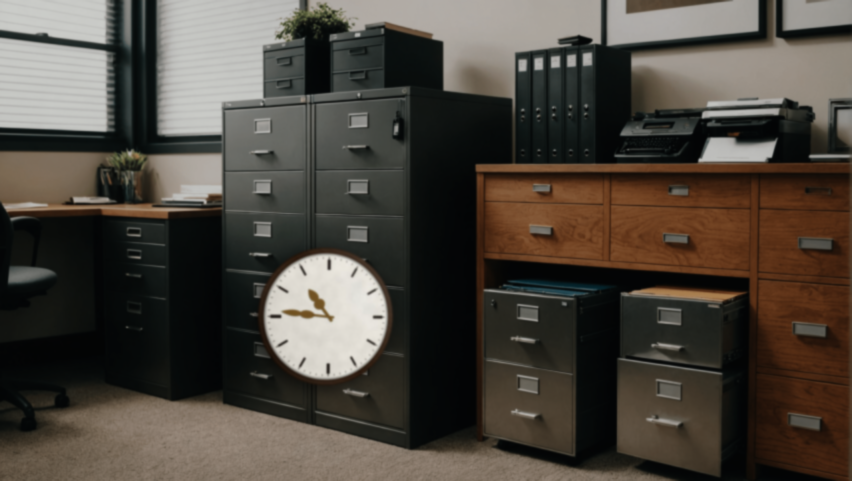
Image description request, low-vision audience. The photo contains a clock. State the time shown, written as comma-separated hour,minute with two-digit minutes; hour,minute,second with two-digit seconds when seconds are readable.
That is 10,46
